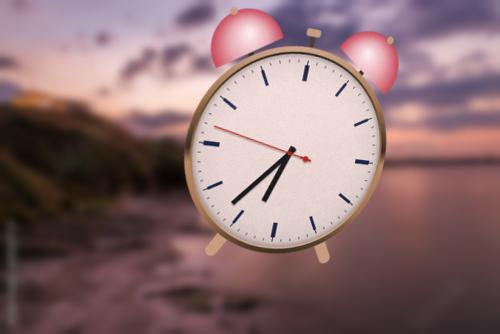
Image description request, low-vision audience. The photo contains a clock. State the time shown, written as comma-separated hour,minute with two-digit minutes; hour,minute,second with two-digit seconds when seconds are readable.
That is 6,36,47
